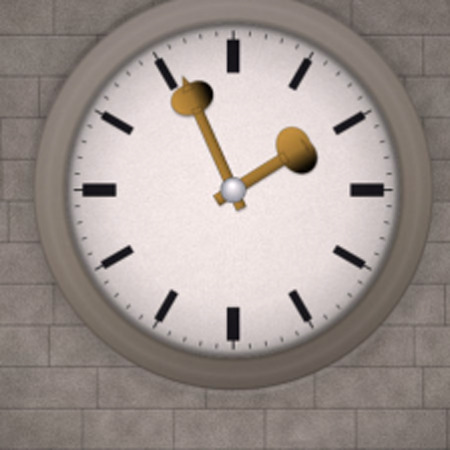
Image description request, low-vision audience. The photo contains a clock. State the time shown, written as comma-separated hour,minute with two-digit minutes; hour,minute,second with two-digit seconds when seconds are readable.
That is 1,56
